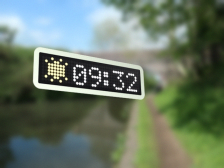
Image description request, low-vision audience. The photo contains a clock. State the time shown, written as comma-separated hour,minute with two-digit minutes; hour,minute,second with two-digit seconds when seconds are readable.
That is 9,32
